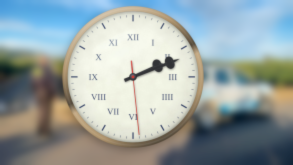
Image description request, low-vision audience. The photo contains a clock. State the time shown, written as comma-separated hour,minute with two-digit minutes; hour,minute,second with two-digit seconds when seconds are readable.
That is 2,11,29
